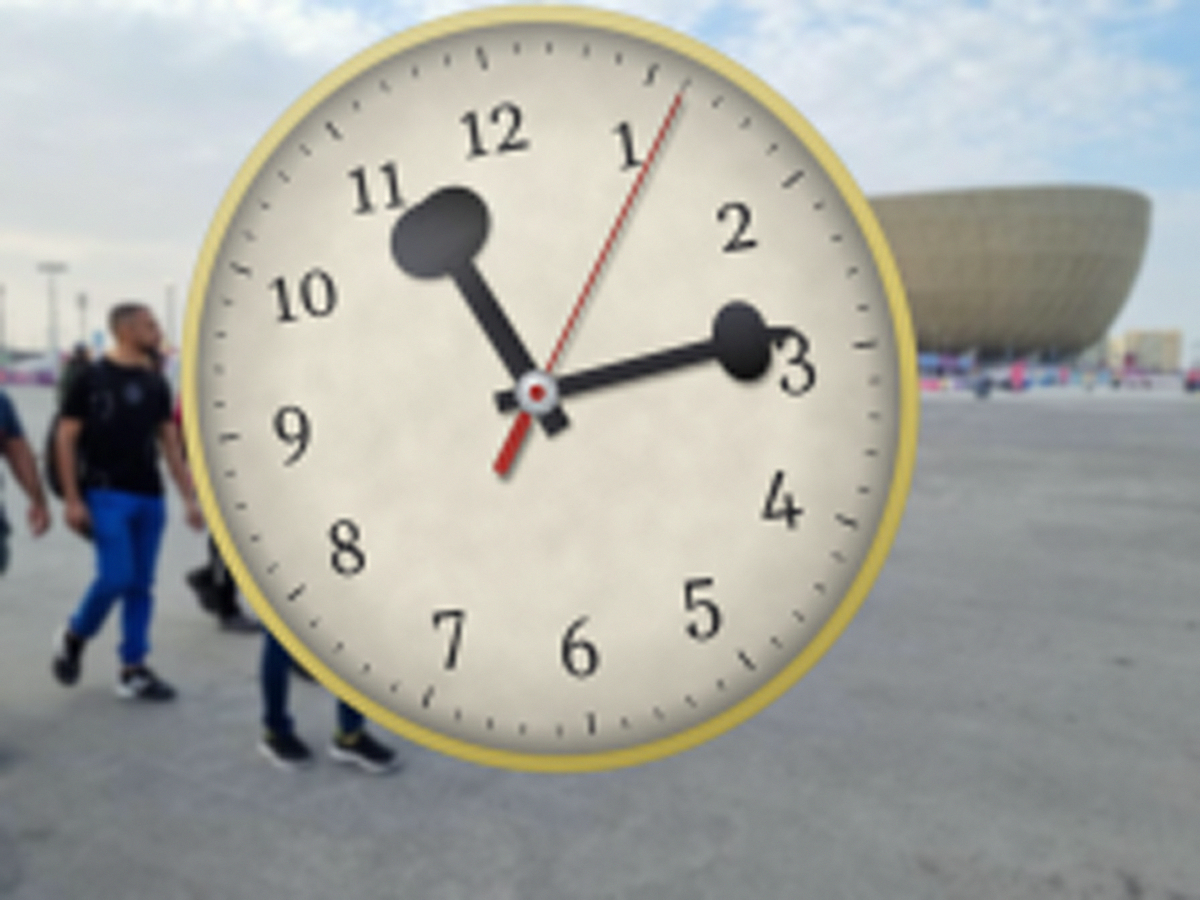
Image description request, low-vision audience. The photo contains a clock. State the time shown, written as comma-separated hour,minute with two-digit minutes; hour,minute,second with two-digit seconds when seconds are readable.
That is 11,14,06
